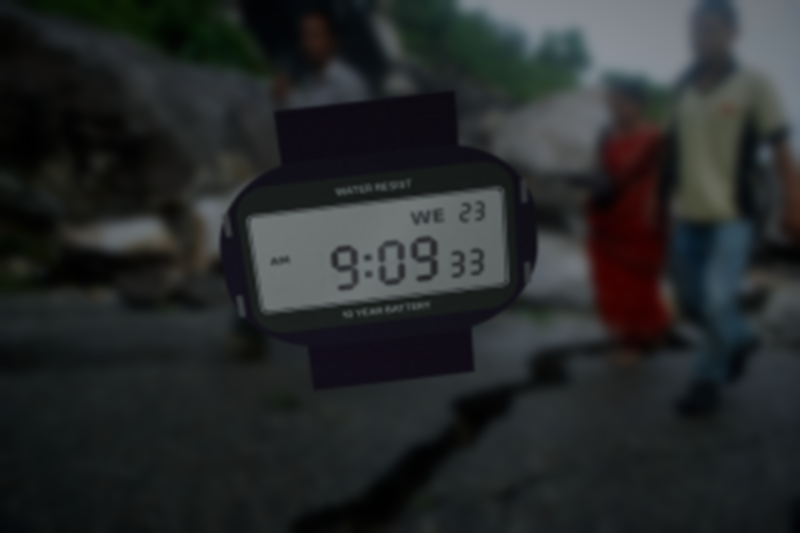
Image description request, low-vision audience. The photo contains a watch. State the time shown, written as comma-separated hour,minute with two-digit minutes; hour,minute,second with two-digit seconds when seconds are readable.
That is 9,09,33
